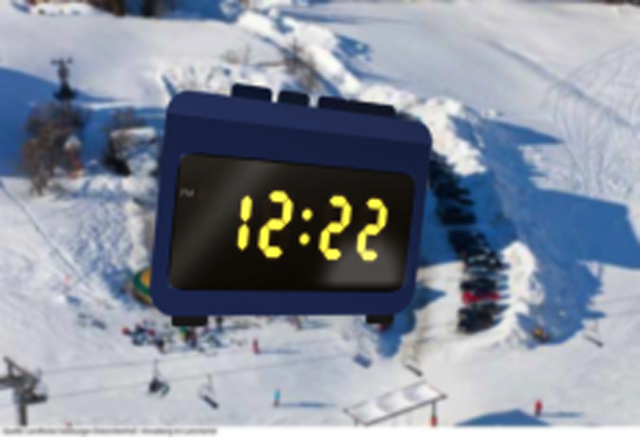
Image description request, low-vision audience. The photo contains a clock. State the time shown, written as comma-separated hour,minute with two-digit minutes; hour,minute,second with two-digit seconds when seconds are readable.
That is 12,22
